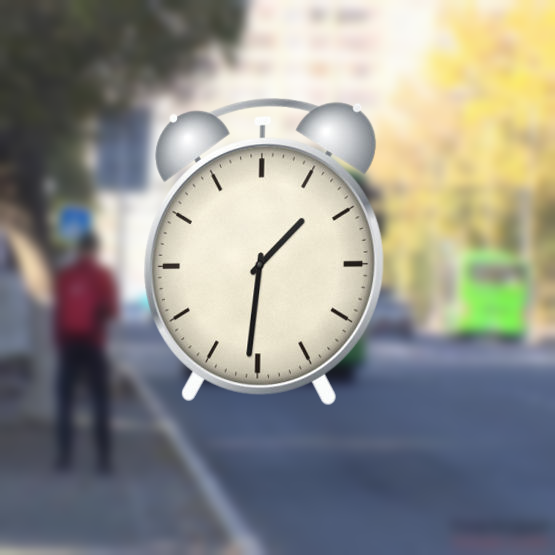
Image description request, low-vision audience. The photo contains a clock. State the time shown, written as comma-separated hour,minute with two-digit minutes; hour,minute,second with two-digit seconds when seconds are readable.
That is 1,31
